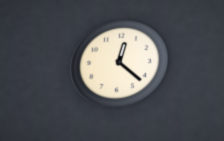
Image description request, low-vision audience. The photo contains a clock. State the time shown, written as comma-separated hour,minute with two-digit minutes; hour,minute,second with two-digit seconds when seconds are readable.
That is 12,22
